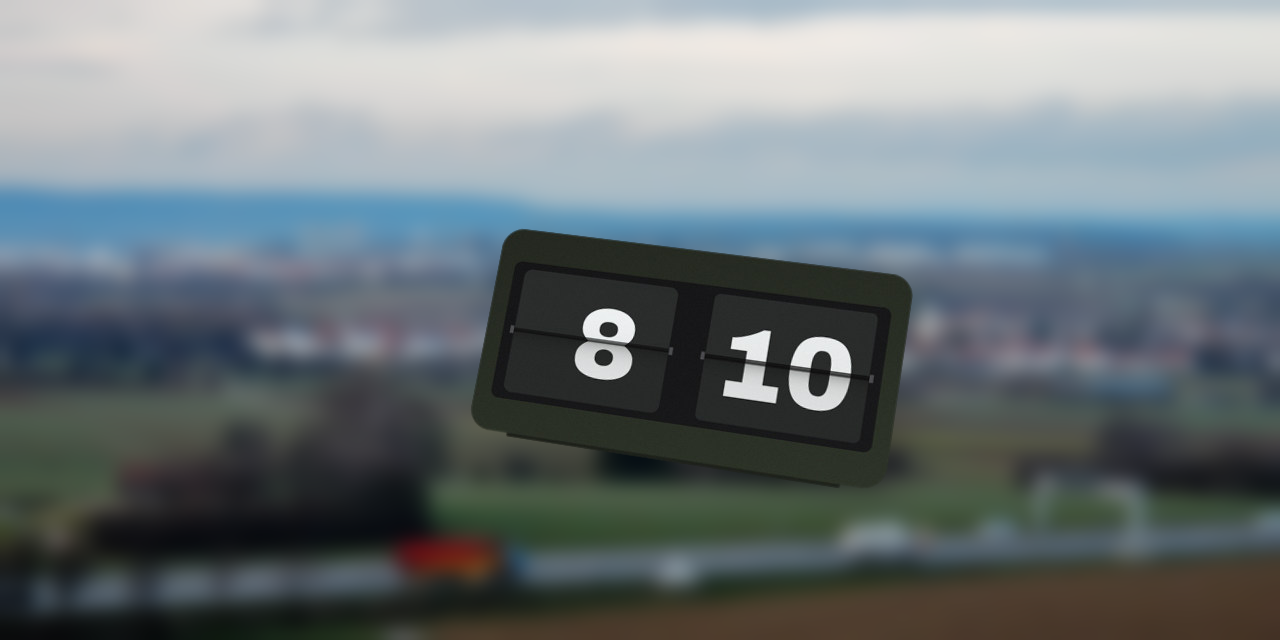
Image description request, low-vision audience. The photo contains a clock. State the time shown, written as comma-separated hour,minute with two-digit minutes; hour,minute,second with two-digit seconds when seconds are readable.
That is 8,10
